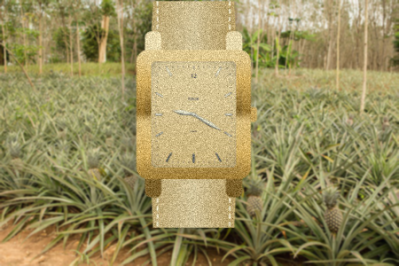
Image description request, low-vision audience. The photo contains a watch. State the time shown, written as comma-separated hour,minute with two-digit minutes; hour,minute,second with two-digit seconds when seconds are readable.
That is 9,20
